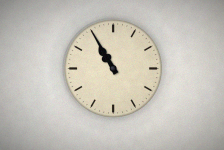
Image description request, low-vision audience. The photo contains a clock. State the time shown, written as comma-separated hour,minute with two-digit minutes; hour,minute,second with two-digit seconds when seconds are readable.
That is 10,55
